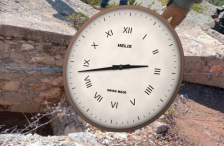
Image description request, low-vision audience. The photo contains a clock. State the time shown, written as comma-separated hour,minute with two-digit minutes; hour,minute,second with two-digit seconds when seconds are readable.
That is 2,43
